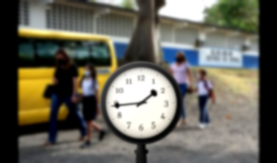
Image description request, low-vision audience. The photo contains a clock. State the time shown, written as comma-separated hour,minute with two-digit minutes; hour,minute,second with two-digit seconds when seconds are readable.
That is 1,44
